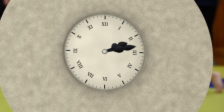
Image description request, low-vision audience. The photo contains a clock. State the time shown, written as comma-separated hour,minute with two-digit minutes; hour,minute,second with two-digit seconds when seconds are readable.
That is 2,13
